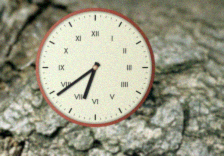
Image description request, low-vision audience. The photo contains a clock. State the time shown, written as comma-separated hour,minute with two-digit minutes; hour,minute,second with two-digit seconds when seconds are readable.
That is 6,39
